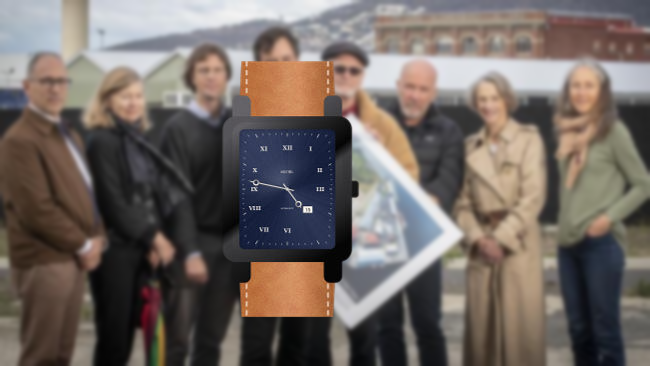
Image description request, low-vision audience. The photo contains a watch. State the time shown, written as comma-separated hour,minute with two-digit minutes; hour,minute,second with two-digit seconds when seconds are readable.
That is 4,47
